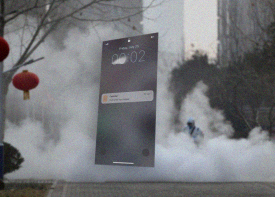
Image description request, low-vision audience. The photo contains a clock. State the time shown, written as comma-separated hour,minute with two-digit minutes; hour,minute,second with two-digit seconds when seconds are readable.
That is 0,02
